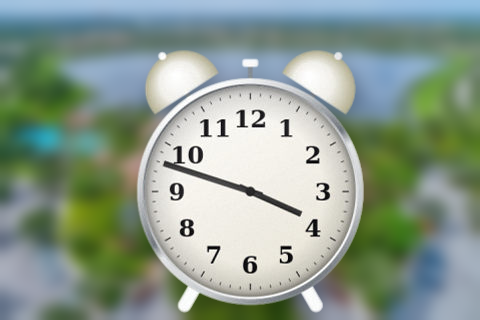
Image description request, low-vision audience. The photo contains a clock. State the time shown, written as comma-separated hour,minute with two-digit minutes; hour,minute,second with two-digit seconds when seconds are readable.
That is 3,48
